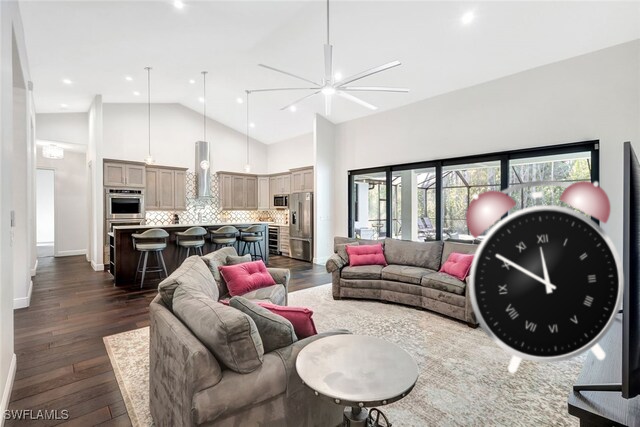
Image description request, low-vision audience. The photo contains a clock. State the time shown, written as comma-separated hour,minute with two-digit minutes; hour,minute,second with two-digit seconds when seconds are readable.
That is 11,51
